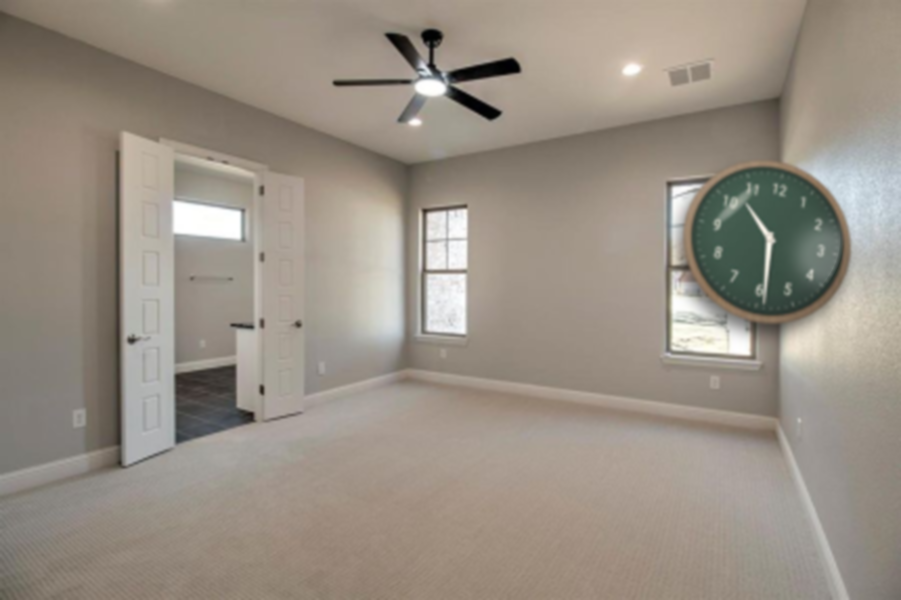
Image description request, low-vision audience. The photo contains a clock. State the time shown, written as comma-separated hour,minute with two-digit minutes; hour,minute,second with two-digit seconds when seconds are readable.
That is 10,29
